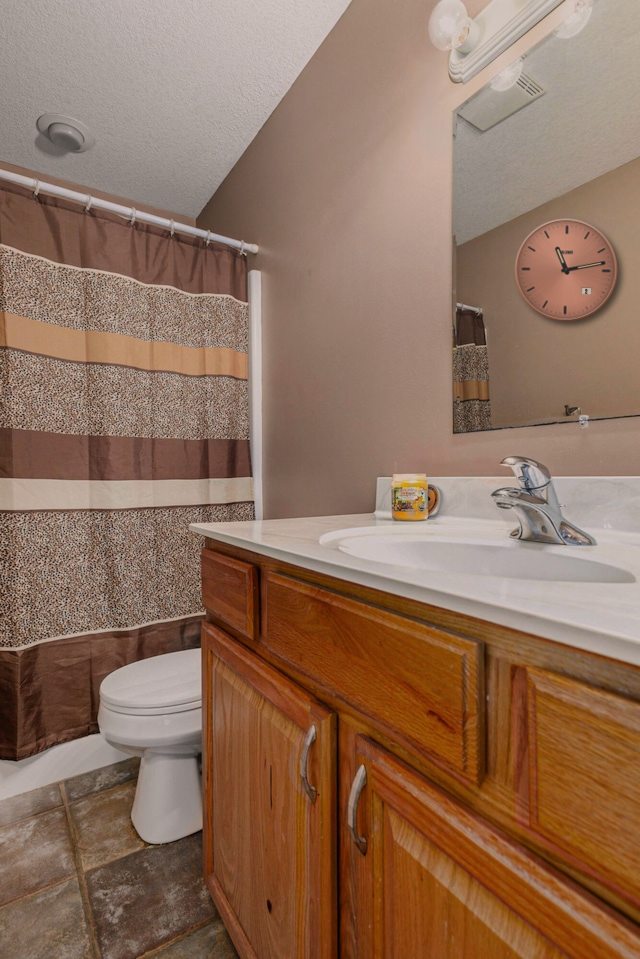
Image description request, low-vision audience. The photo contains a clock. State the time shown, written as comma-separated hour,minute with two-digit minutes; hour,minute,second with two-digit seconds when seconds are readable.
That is 11,13
